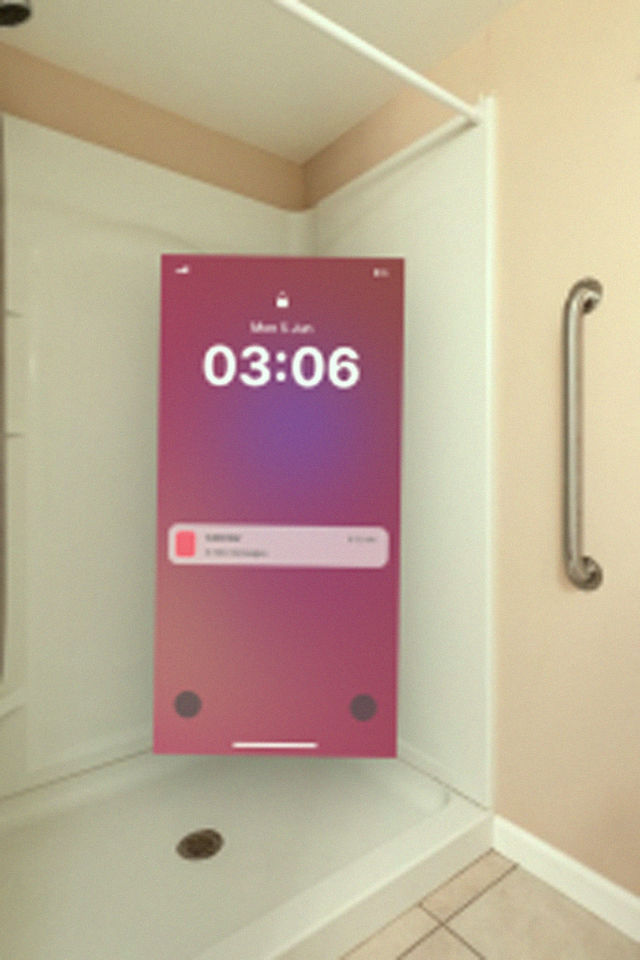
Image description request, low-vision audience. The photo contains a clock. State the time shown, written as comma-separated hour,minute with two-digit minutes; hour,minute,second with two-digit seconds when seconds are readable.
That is 3,06
